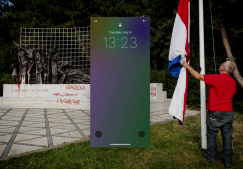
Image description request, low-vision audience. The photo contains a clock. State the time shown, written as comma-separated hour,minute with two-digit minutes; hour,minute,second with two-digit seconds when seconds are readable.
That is 13,23
